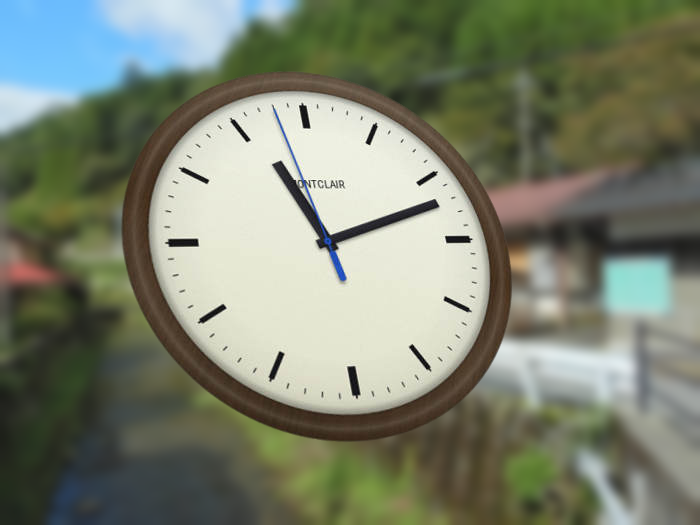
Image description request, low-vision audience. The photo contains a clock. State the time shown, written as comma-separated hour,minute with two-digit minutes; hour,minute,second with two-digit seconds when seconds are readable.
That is 11,11,58
